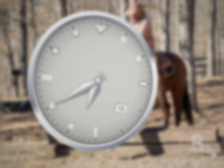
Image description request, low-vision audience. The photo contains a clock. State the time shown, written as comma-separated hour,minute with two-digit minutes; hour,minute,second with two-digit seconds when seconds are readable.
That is 6,40
